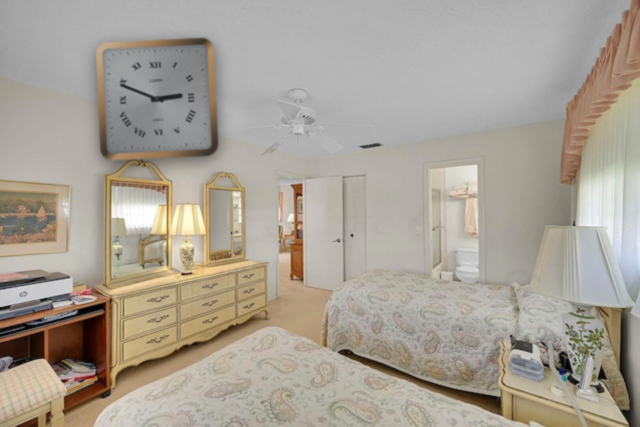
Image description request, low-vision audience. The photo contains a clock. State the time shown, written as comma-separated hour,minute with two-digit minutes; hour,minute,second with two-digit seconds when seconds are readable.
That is 2,49
